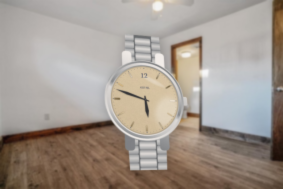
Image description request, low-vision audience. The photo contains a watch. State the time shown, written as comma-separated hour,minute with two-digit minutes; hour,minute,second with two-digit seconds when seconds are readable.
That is 5,48
